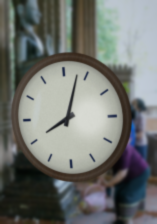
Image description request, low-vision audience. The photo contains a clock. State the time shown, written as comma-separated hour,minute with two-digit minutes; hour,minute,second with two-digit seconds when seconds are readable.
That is 8,03
